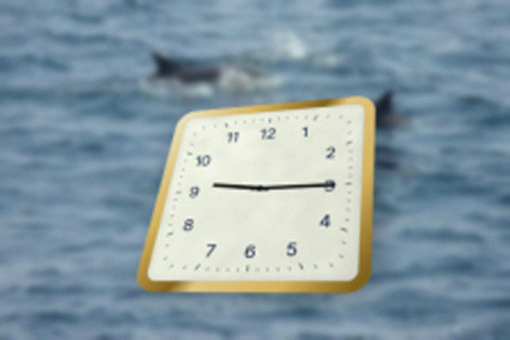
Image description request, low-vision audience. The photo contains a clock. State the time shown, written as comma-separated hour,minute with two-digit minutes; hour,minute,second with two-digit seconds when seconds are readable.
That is 9,15
